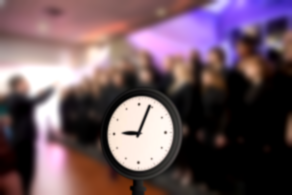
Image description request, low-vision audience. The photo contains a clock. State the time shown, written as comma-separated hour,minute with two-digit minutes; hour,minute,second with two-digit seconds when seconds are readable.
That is 9,04
